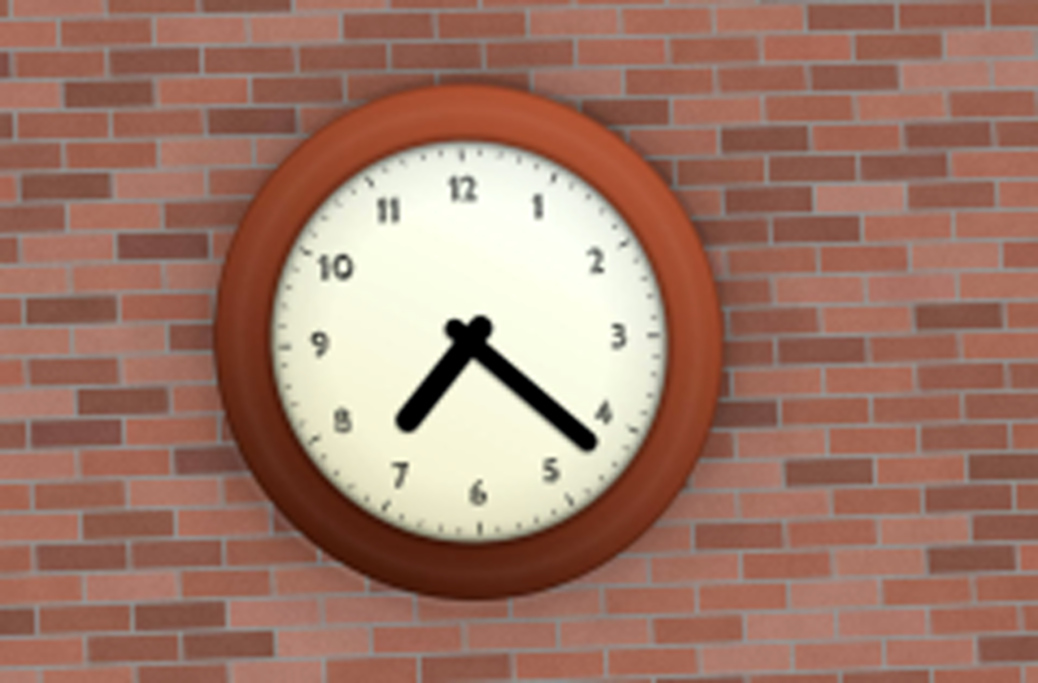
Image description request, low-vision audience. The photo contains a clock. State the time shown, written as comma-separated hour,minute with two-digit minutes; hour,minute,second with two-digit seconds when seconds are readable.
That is 7,22
